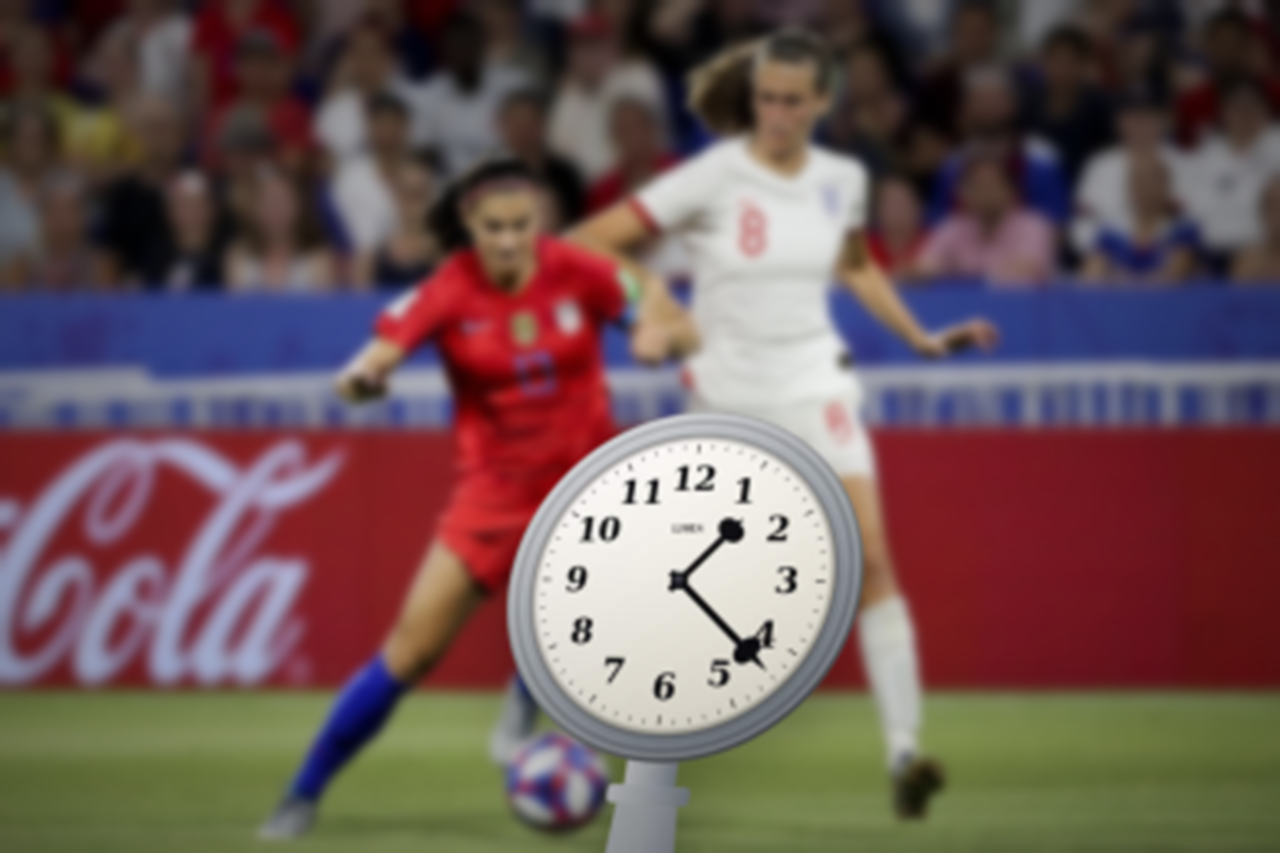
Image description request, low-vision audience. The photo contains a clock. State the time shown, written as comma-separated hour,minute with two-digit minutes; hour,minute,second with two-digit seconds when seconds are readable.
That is 1,22
